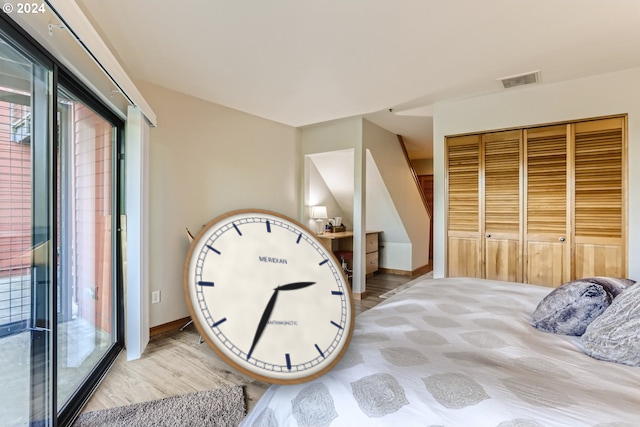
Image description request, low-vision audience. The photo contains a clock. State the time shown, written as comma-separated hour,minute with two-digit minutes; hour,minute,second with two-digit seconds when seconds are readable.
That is 2,35
